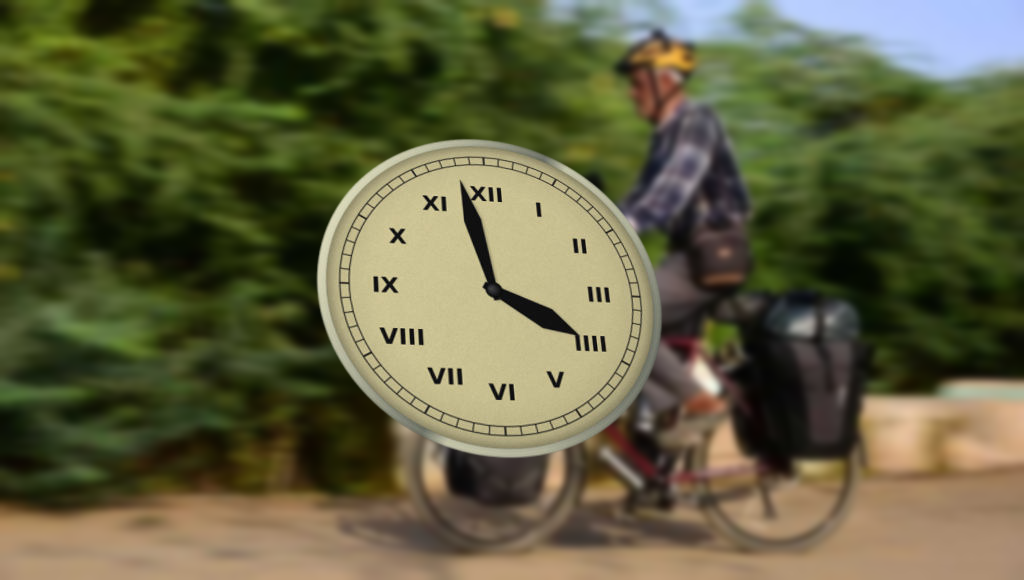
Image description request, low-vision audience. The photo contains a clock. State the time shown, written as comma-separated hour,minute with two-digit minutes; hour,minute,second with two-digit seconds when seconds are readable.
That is 3,58
